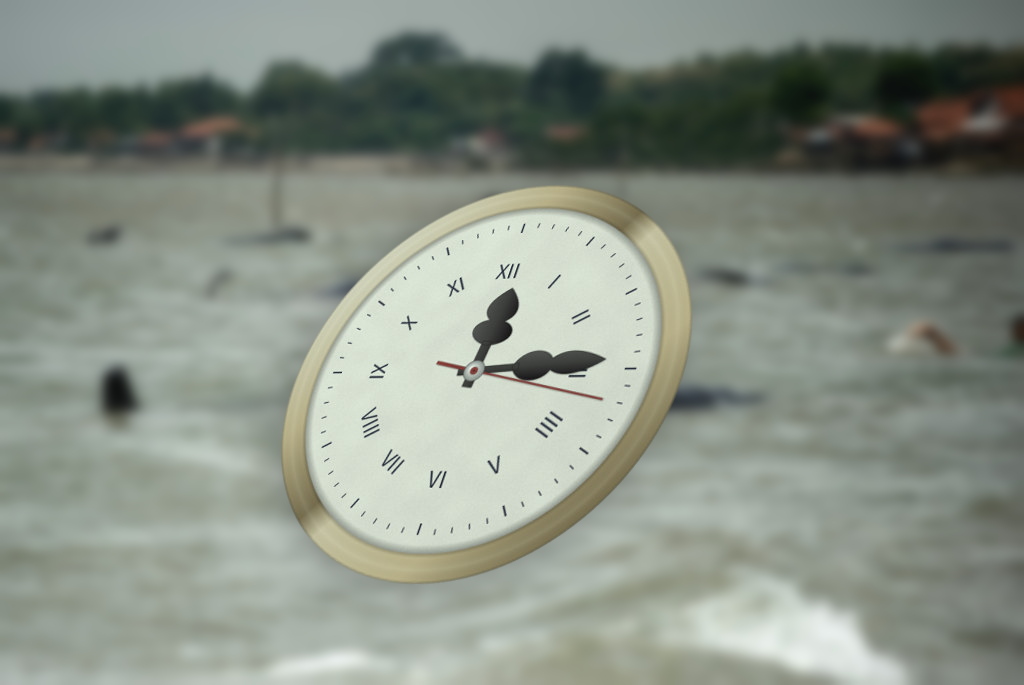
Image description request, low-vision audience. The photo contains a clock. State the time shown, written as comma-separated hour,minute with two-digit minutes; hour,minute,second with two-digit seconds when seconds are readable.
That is 12,14,17
